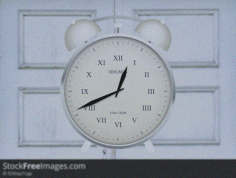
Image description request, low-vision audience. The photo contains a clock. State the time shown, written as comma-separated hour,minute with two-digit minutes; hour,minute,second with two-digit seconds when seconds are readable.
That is 12,41
